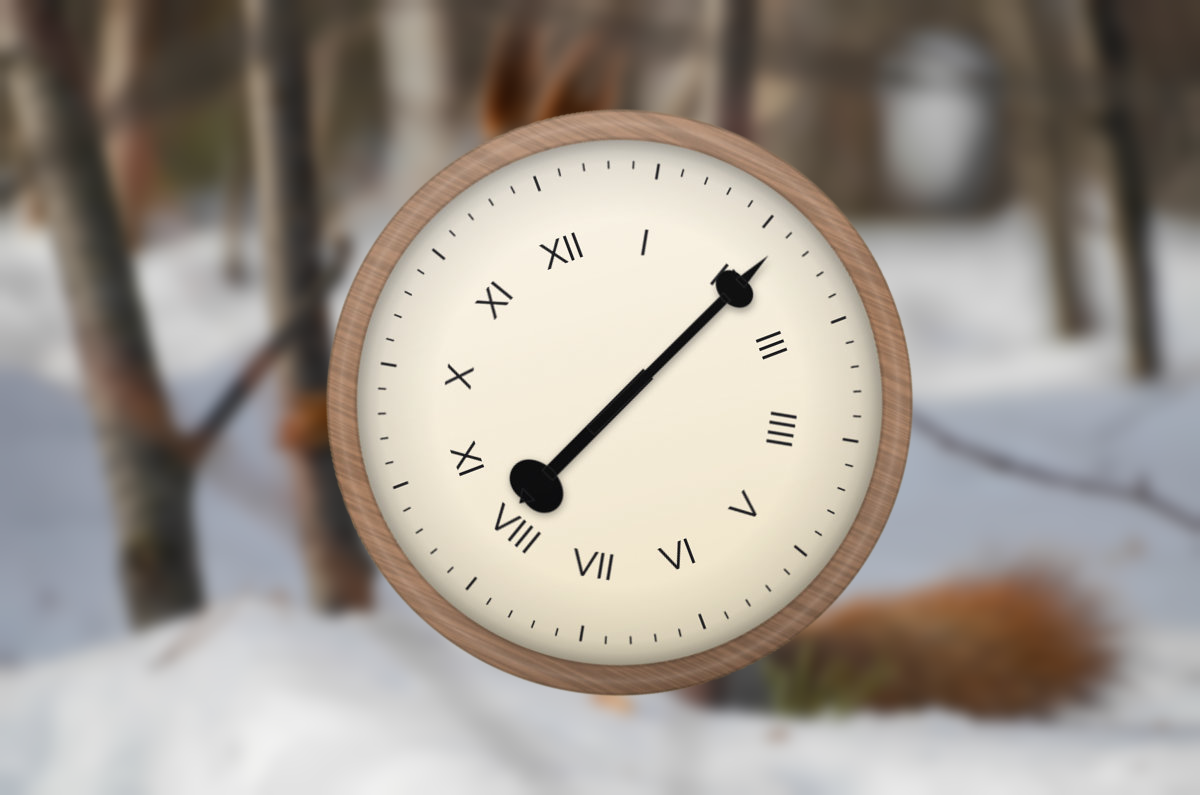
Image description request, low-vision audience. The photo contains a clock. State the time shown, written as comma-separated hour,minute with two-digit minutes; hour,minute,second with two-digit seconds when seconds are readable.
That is 8,11
